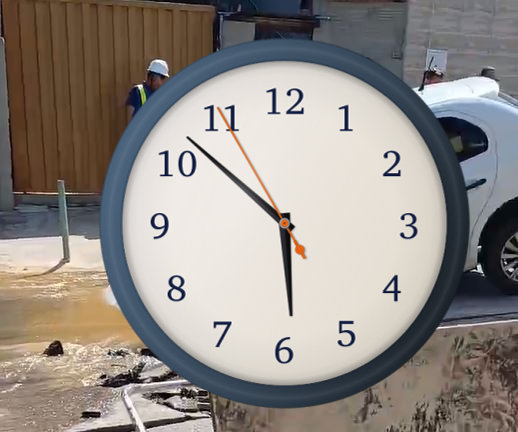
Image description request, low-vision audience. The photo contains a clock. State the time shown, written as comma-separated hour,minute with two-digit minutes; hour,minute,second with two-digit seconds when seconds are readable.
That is 5,51,55
